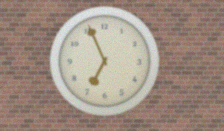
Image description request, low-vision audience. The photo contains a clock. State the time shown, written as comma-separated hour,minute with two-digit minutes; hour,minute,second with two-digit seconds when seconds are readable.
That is 6,56
